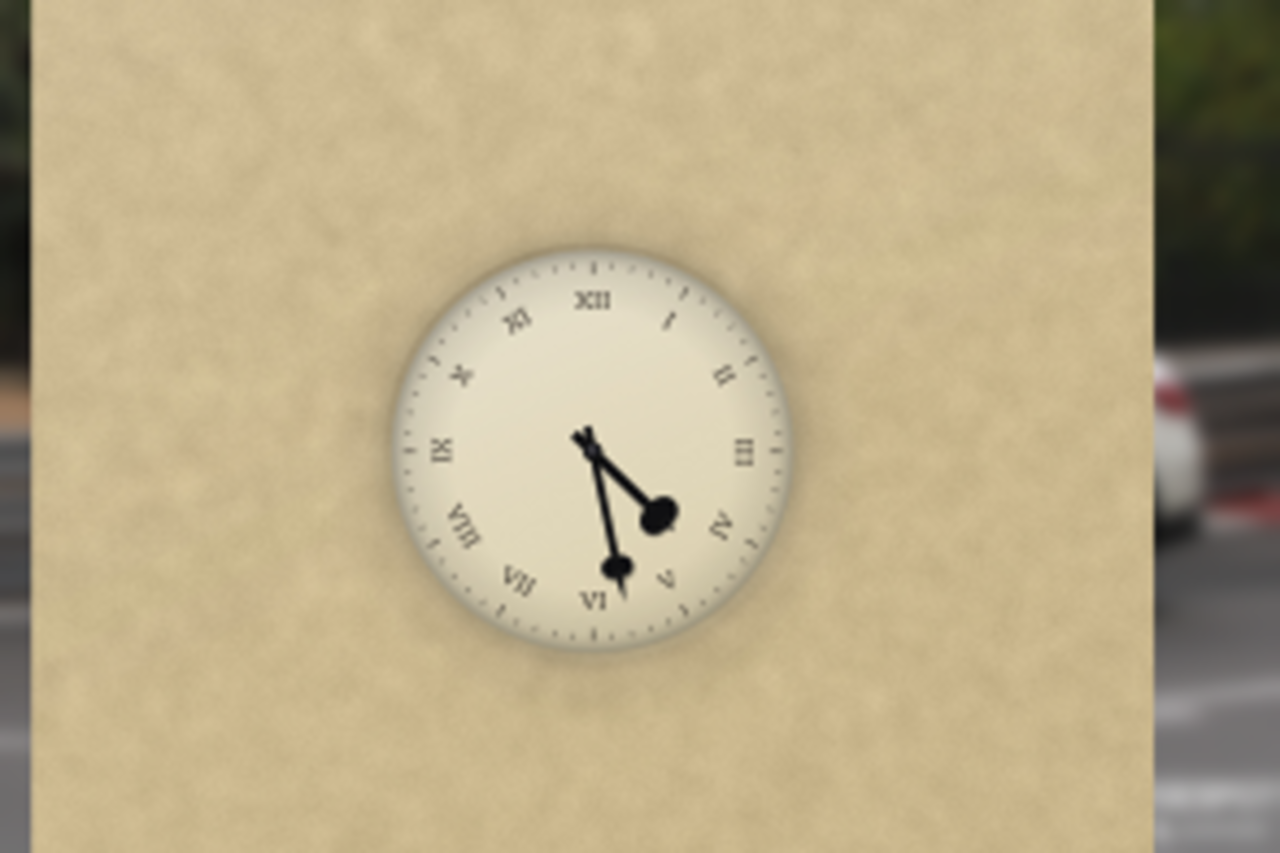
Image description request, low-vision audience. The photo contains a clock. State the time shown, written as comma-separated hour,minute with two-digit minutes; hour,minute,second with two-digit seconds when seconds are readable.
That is 4,28
